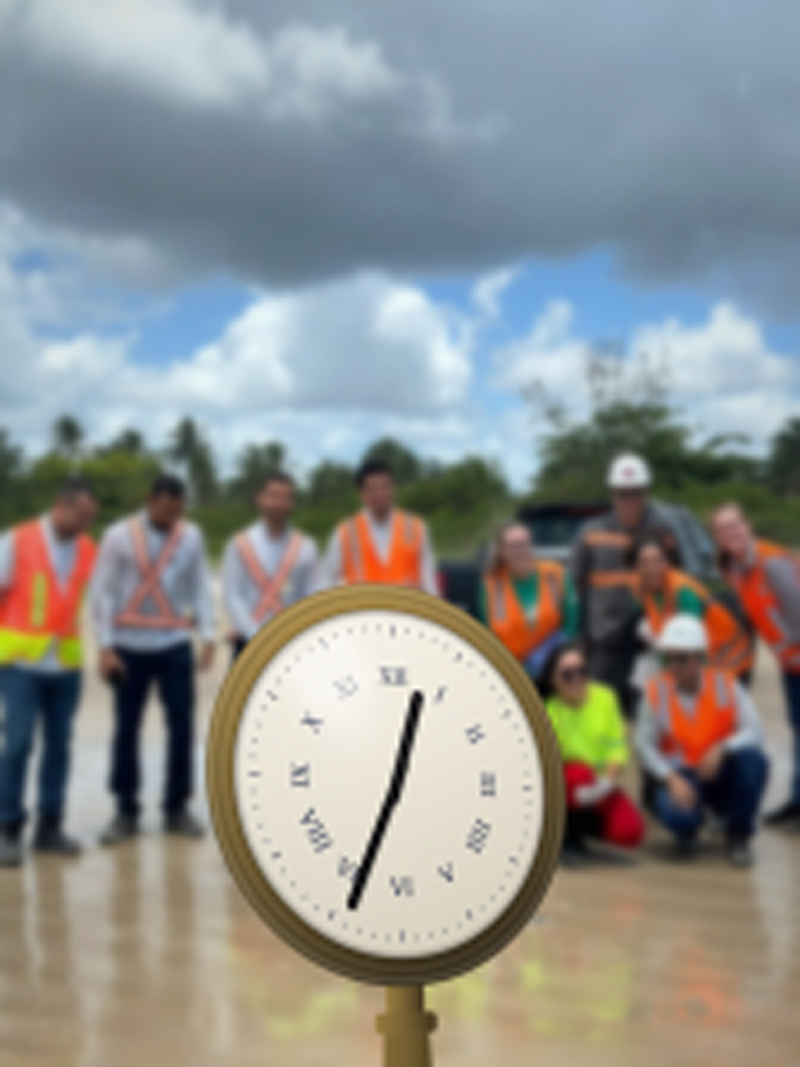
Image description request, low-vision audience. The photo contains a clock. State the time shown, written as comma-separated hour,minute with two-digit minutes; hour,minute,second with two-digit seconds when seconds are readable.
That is 12,34
